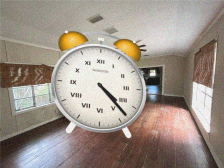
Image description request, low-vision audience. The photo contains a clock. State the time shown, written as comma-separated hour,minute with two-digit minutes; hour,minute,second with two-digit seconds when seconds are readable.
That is 4,23
